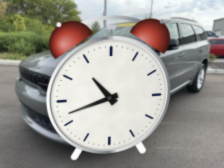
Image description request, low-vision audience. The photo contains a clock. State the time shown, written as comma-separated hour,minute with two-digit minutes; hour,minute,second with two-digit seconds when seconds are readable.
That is 10,42
